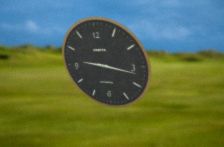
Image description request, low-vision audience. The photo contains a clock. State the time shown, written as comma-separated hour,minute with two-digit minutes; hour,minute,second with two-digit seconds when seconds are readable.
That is 9,17
